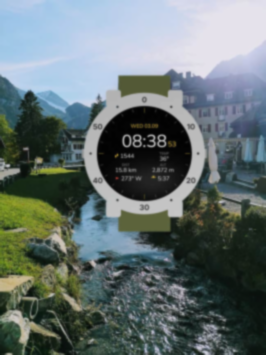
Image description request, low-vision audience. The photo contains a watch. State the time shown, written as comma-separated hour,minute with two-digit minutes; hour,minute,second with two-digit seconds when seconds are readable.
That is 8,38
